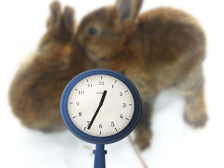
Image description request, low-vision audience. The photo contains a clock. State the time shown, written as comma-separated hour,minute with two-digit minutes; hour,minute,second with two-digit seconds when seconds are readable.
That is 12,34
